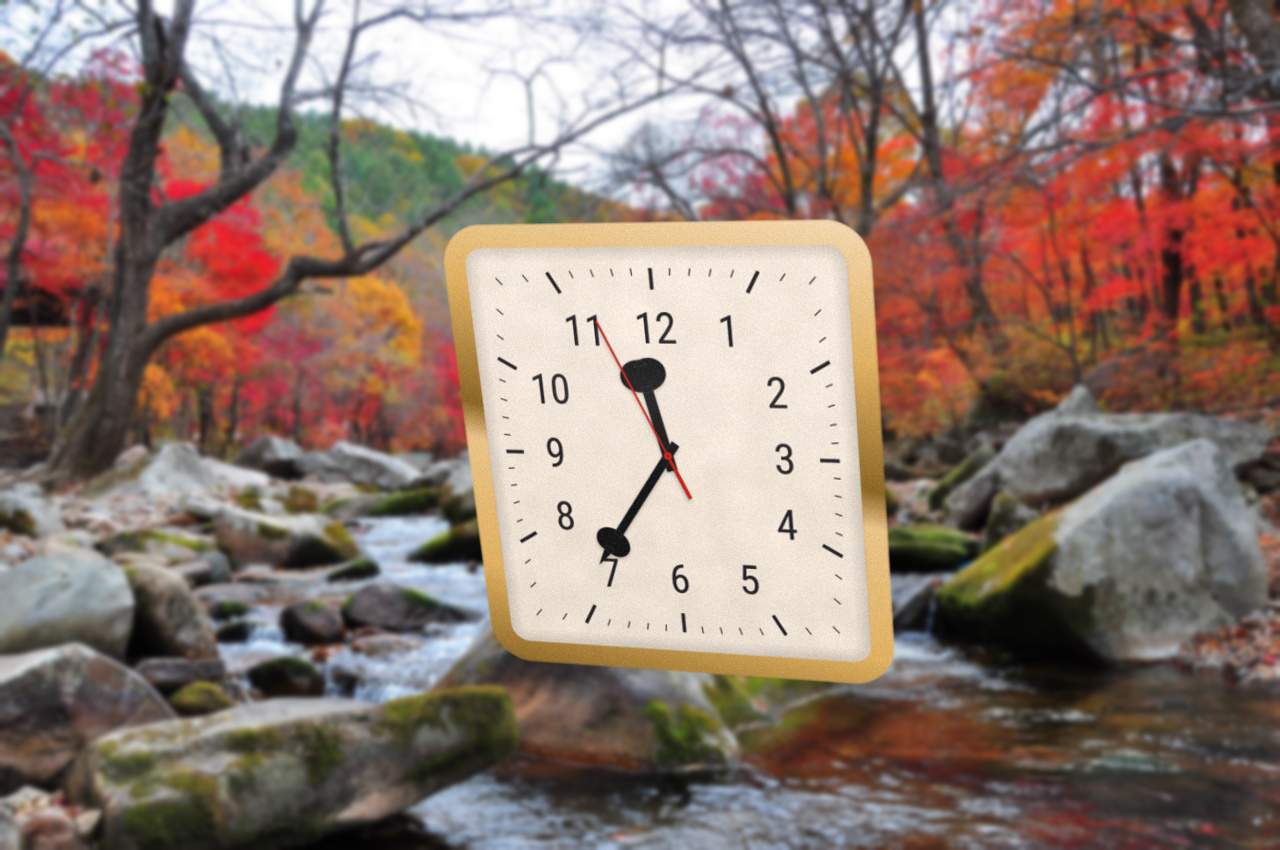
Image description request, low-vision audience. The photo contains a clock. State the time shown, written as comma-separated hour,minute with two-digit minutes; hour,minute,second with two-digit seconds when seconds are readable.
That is 11,35,56
